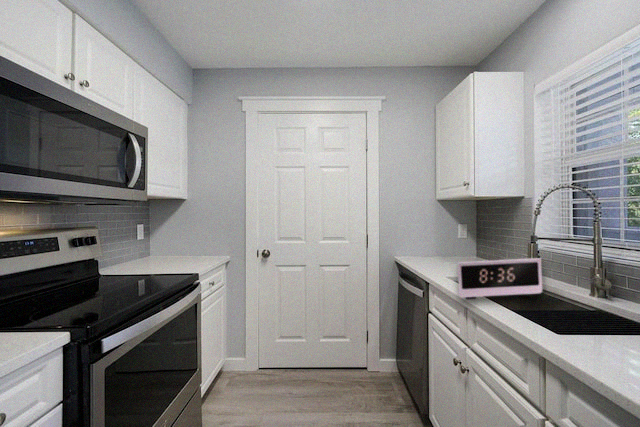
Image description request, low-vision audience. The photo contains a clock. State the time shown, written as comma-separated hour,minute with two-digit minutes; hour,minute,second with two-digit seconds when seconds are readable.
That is 8,36
